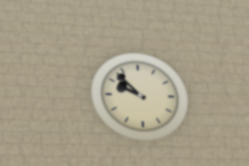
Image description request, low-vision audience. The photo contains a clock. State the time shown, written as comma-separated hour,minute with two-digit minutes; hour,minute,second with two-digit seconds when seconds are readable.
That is 9,53
